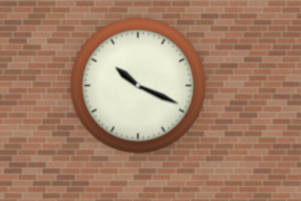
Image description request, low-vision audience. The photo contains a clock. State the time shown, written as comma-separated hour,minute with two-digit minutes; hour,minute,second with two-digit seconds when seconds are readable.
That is 10,19
